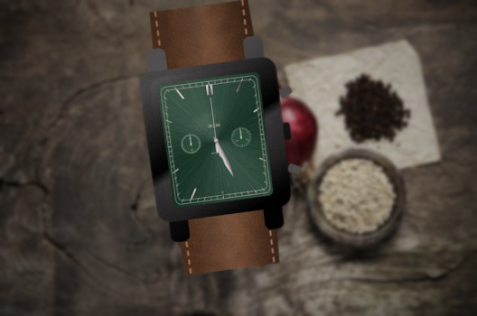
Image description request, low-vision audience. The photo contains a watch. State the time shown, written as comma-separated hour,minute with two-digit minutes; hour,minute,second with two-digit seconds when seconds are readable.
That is 5,27
